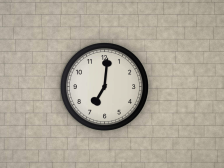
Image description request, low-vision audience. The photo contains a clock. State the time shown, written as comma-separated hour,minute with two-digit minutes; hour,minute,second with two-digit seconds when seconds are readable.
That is 7,01
